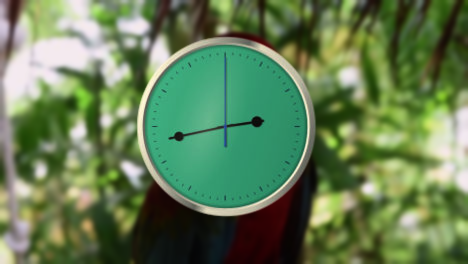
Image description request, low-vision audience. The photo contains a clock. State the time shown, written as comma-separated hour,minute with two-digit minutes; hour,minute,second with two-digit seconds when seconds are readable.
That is 2,43,00
